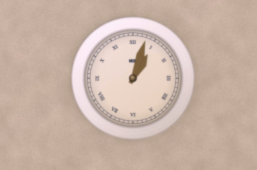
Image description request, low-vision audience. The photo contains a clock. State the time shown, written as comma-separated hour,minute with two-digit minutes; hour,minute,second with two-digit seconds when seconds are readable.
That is 1,03
